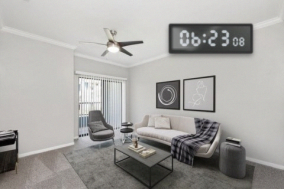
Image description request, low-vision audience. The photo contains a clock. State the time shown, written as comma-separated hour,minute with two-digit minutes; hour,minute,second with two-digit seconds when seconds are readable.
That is 6,23,08
